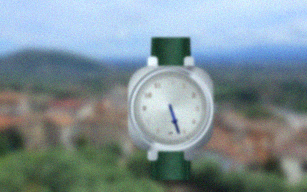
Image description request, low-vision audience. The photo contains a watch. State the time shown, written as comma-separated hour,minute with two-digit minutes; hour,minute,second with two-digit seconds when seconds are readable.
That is 5,27
